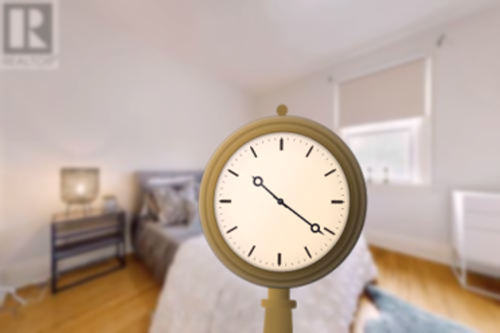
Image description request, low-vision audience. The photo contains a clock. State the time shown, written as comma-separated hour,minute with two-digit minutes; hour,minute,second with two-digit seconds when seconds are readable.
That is 10,21
